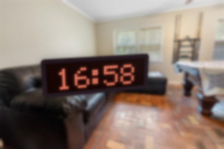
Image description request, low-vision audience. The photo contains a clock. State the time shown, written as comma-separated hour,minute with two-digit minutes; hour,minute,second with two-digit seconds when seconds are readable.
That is 16,58
